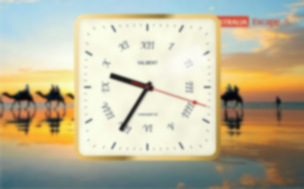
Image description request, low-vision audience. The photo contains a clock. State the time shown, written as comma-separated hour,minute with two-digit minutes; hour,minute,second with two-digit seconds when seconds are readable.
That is 9,35,18
